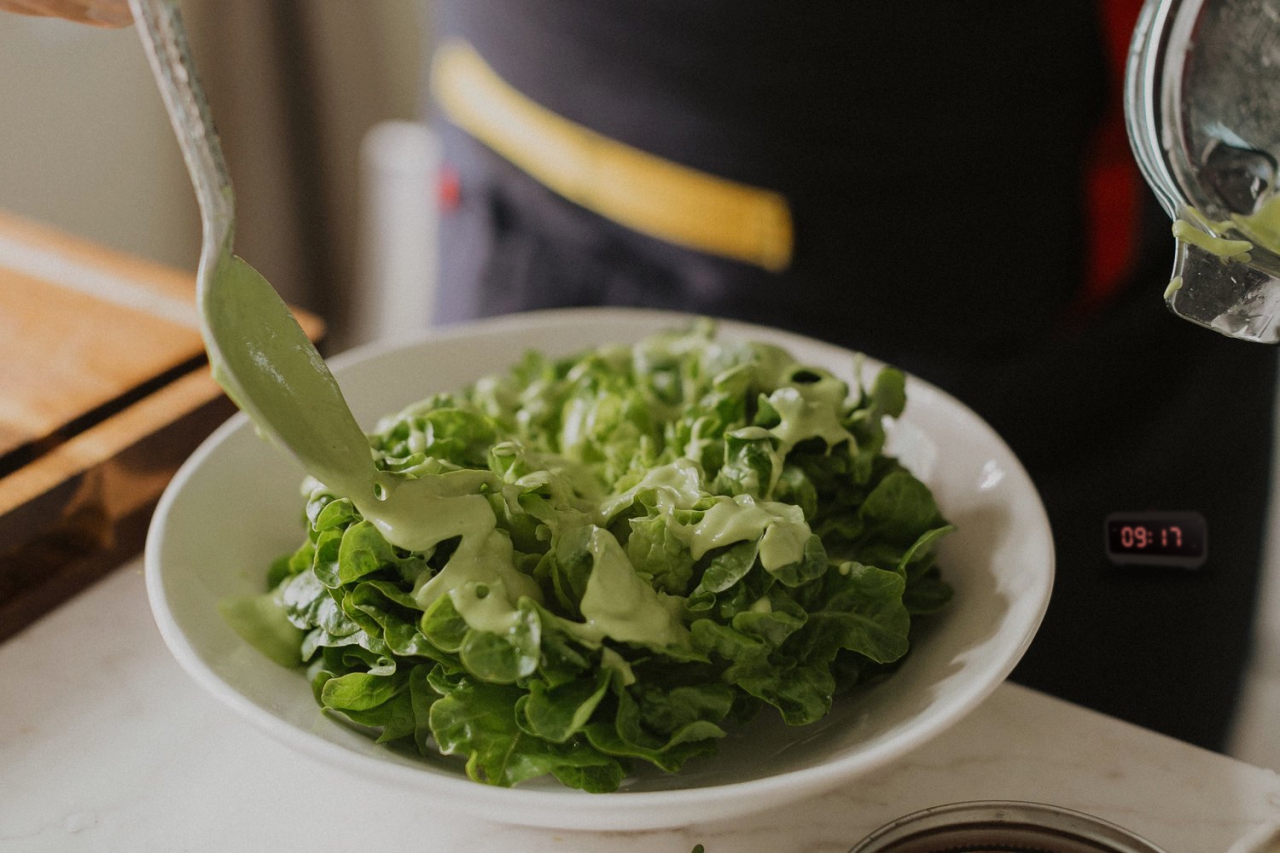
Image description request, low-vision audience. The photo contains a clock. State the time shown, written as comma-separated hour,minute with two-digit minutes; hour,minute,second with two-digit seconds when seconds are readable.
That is 9,17
